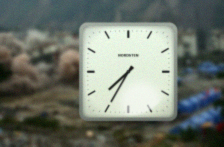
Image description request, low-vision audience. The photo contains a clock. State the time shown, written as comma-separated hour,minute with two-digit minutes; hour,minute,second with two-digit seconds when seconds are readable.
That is 7,35
